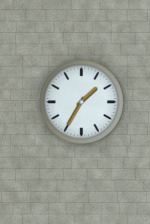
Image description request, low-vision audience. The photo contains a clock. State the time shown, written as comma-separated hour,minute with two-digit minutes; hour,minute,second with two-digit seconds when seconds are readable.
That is 1,35
